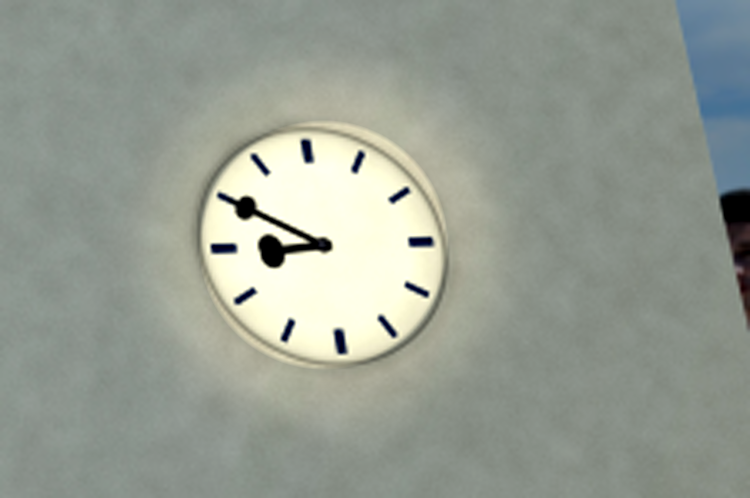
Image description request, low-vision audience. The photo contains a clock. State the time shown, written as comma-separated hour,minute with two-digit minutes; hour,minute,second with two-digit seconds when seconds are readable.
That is 8,50
